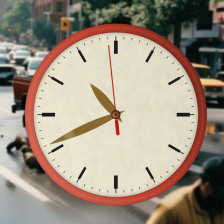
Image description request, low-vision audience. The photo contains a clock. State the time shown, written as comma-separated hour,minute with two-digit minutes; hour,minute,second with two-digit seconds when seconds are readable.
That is 10,40,59
